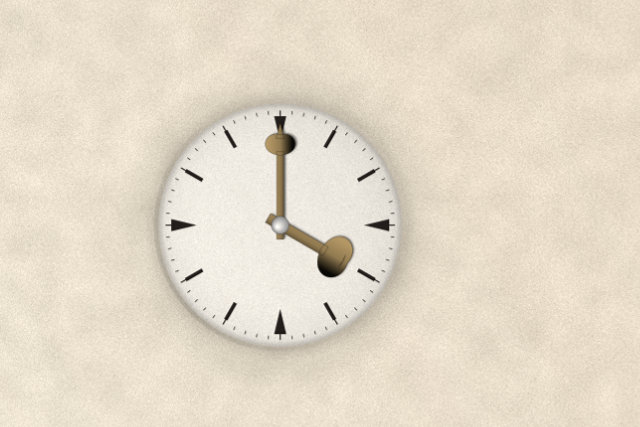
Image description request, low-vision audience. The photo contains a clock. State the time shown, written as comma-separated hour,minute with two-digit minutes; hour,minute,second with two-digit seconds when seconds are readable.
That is 4,00
